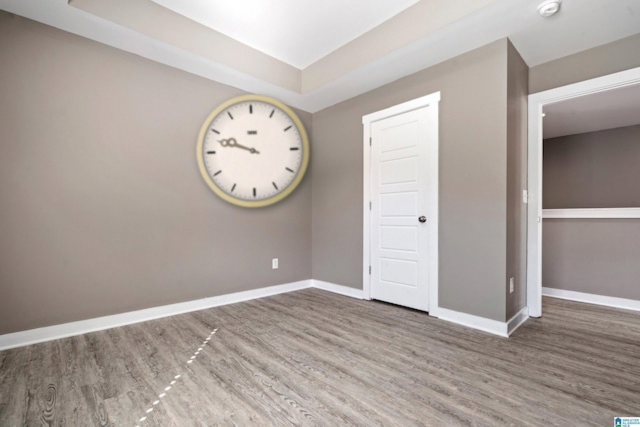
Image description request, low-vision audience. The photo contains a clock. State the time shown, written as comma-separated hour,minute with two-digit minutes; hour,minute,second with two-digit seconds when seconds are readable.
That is 9,48
